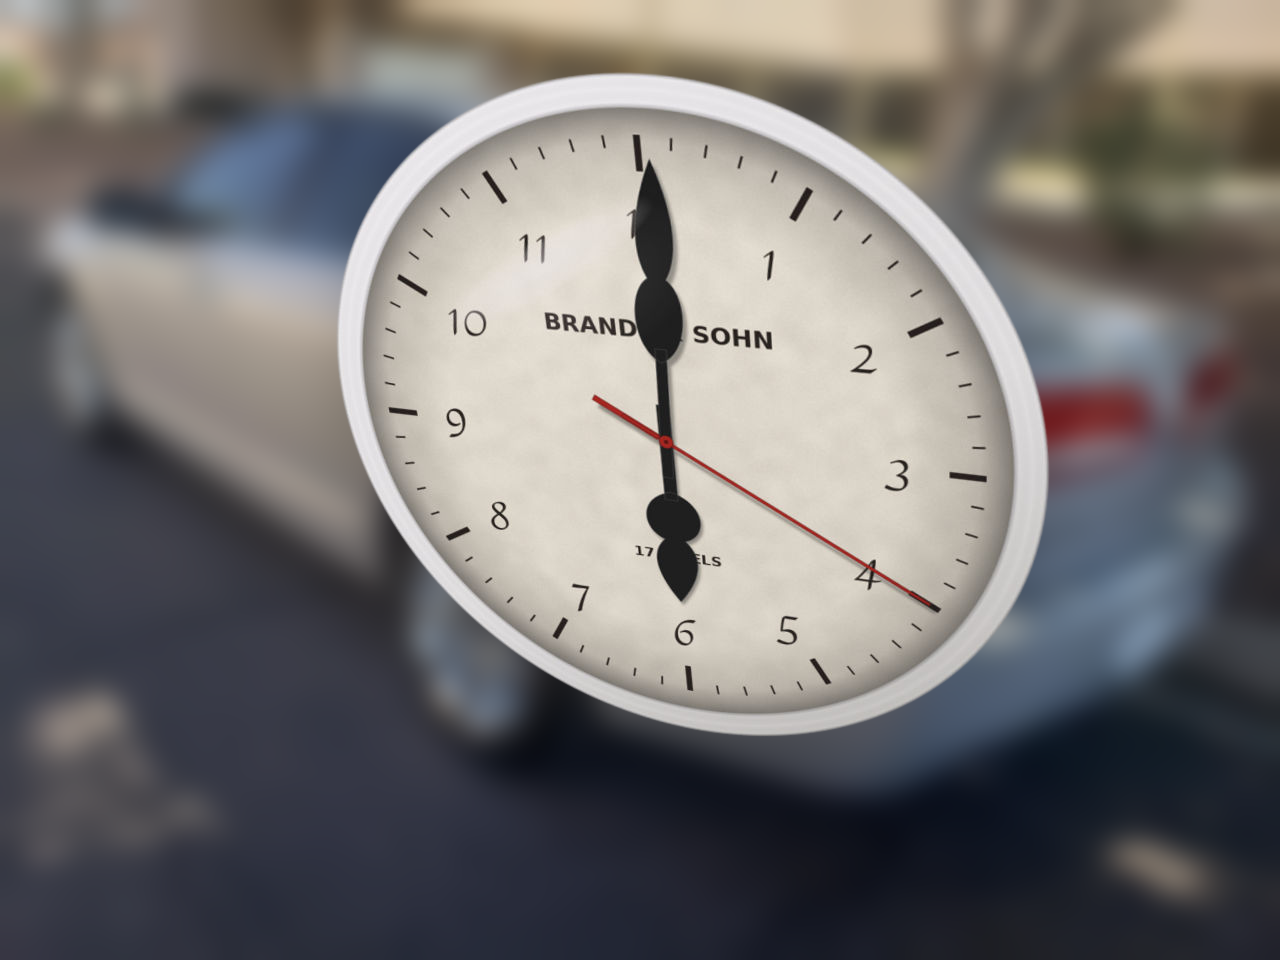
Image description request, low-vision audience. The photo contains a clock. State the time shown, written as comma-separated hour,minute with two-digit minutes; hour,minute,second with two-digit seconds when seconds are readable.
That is 6,00,20
